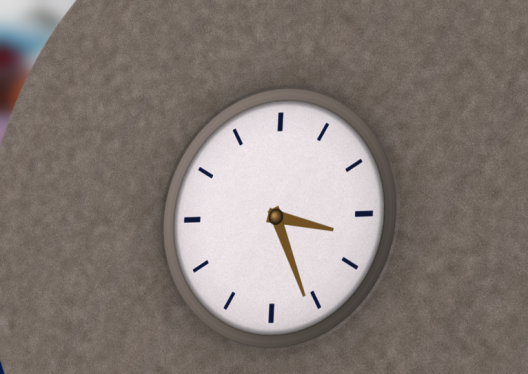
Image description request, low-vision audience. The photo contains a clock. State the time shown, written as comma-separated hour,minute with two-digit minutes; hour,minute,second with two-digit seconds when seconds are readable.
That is 3,26
